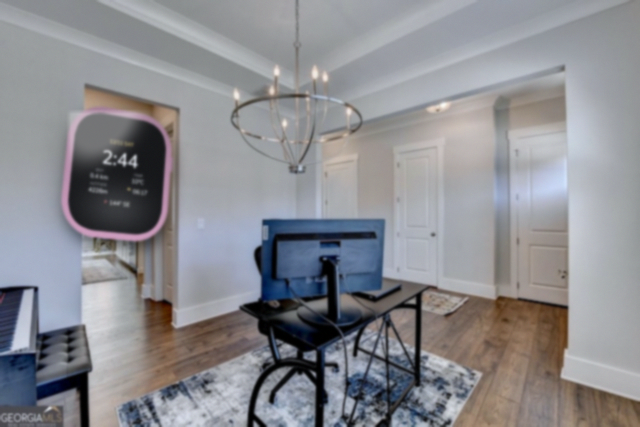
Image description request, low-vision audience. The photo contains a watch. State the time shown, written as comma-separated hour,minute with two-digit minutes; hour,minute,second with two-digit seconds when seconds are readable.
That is 2,44
